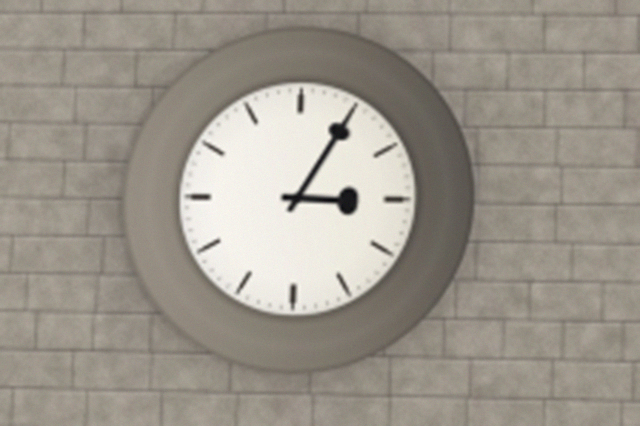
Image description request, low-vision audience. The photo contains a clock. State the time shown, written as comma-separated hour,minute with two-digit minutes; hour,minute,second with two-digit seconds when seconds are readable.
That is 3,05
